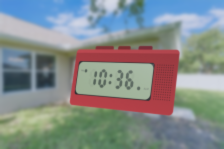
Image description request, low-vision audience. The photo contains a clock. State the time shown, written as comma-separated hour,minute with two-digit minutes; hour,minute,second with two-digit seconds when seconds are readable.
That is 10,36
